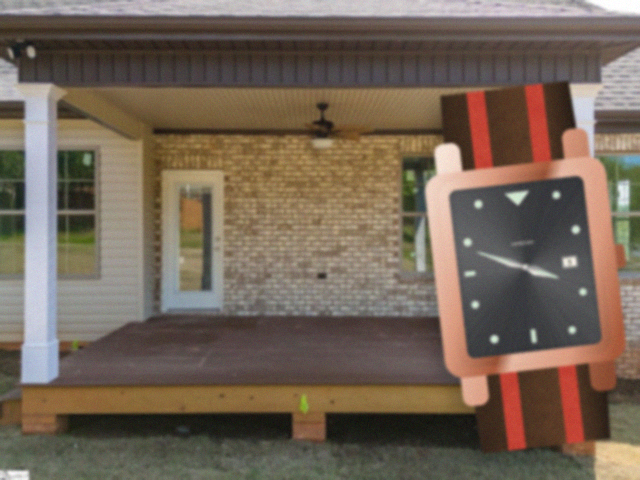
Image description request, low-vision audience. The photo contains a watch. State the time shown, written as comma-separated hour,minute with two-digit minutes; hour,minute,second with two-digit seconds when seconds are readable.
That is 3,49
